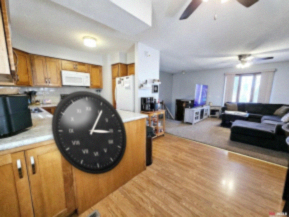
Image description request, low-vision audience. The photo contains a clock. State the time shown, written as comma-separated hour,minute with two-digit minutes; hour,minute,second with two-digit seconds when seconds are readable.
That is 3,06
